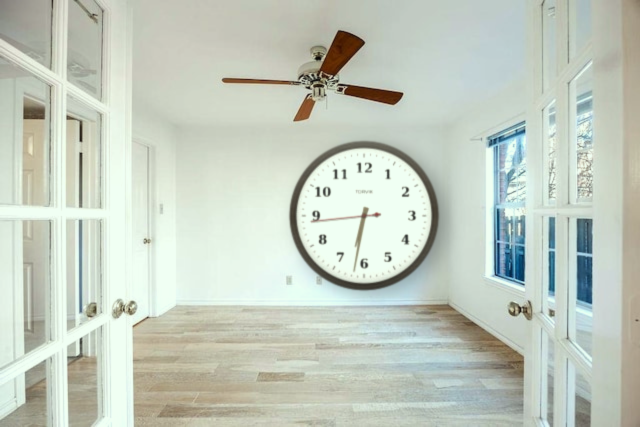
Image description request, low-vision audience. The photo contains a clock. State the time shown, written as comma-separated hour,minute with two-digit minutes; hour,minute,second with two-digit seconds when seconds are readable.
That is 6,31,44
